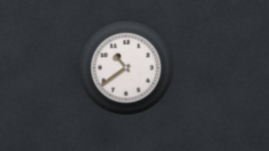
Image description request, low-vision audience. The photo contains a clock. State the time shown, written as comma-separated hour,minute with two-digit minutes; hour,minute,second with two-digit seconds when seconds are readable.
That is 10,39
